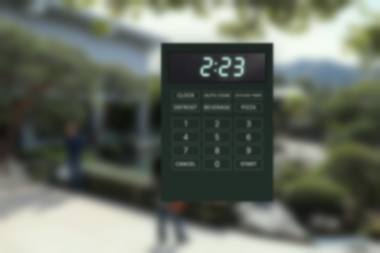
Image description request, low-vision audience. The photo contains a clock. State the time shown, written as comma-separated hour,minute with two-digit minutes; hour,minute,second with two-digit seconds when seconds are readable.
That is 2,23
